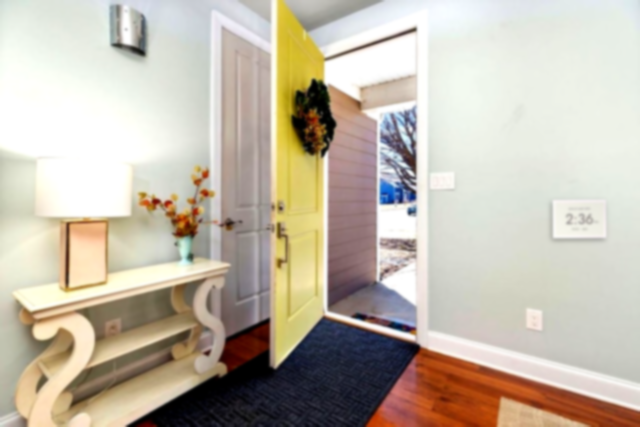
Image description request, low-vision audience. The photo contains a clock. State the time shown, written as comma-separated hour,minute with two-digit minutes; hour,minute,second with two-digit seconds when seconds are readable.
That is 2,36
